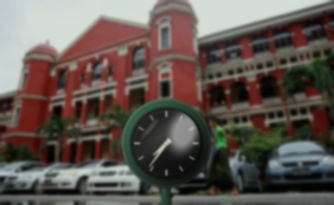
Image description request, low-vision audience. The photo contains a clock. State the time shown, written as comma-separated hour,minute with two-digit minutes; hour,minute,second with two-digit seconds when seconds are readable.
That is 7,36
